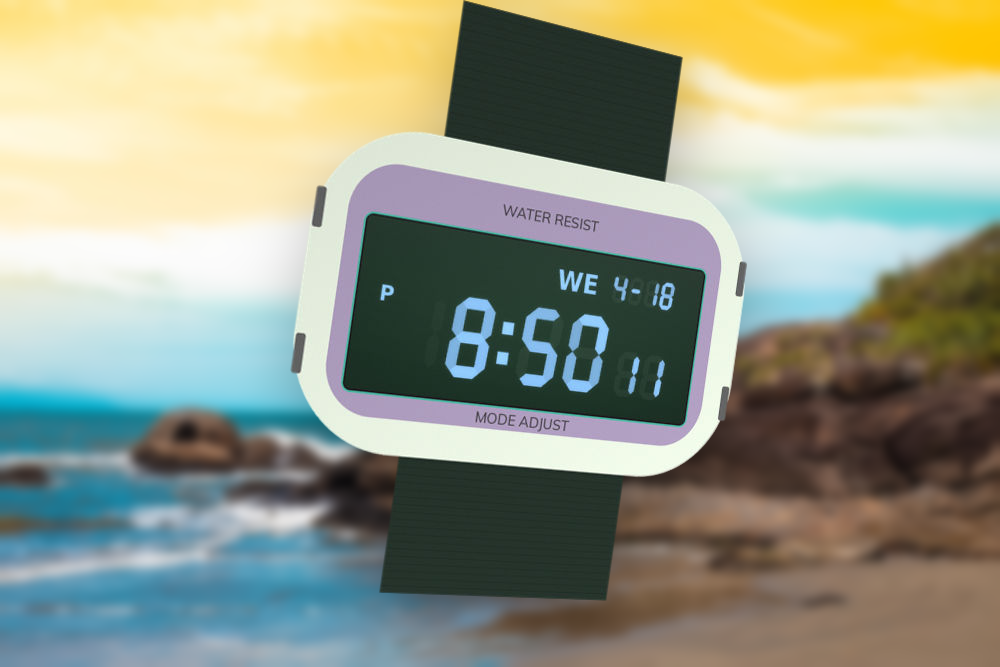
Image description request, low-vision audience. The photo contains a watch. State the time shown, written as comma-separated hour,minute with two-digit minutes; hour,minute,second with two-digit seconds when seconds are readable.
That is 8,50,11
